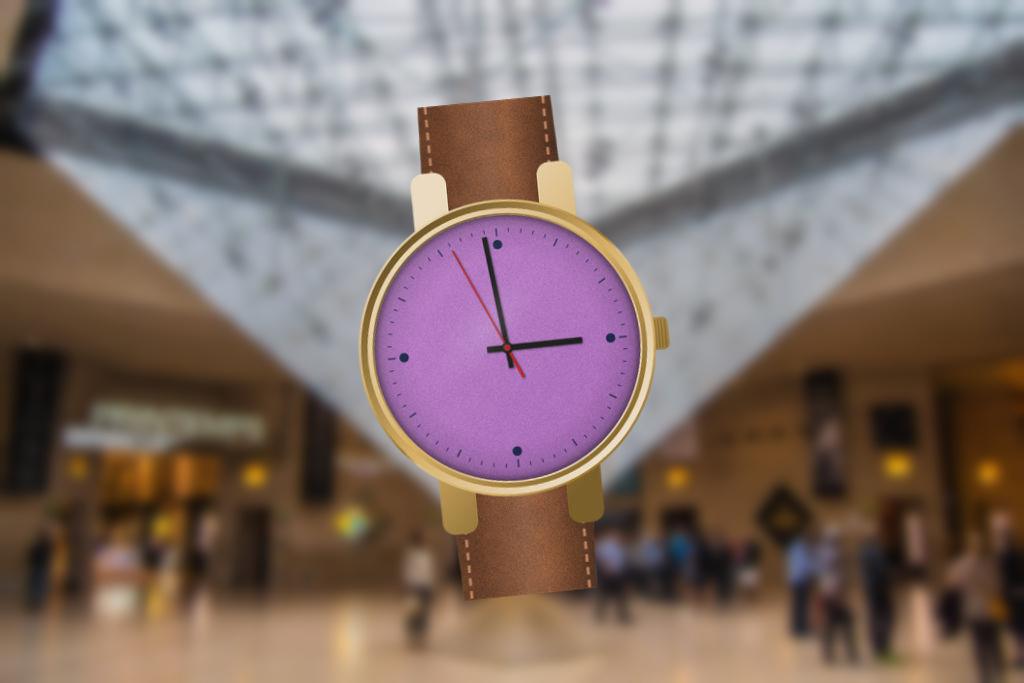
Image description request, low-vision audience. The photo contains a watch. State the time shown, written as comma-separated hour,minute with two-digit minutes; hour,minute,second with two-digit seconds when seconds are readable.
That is 2,58,56
